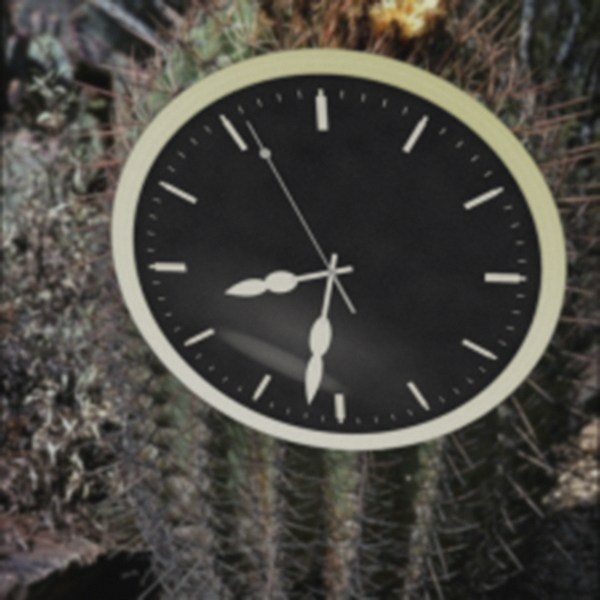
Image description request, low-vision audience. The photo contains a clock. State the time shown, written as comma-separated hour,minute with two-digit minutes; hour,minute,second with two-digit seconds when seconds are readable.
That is 8,31,56
